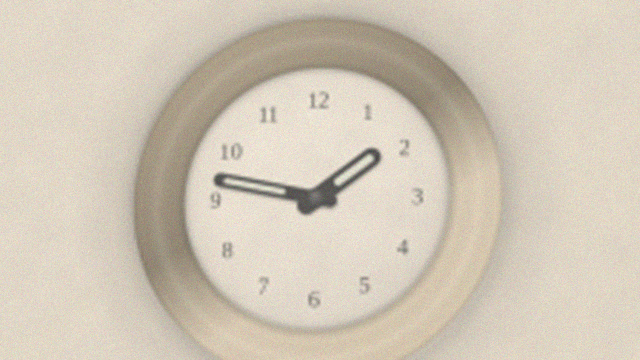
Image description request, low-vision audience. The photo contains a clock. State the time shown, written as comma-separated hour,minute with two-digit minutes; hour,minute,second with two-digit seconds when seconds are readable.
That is 1,47
